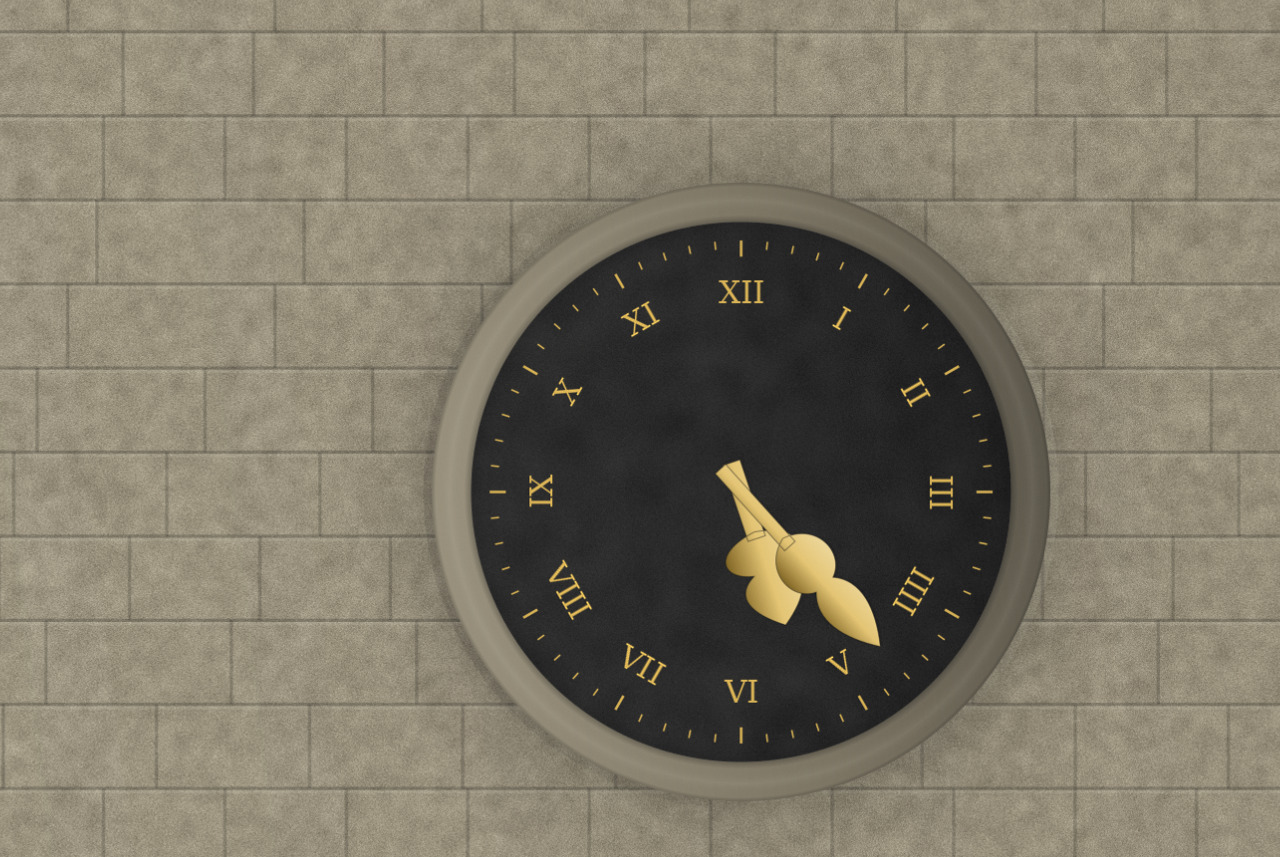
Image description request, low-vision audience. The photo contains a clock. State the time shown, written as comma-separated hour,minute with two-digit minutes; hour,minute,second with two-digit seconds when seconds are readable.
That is 5,23
